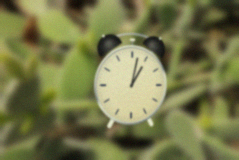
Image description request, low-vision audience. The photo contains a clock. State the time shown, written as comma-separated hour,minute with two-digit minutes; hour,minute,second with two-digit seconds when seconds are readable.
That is 1,02
